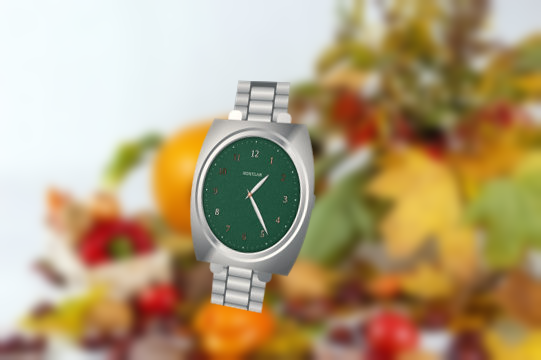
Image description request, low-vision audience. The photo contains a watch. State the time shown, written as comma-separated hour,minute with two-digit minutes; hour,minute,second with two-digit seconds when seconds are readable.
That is 1,24
